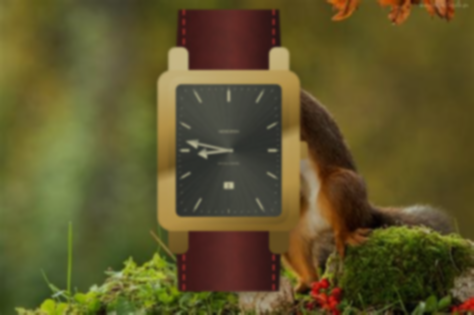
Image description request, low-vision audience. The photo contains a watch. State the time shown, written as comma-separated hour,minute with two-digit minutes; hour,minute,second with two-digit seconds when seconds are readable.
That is 8,47
